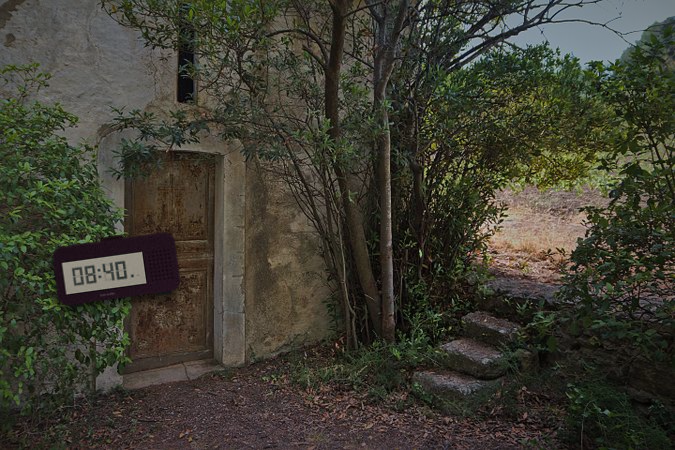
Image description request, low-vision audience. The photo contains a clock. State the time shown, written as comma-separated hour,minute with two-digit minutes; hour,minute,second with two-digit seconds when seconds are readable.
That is 8,40
